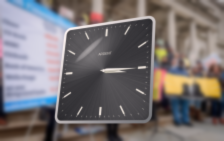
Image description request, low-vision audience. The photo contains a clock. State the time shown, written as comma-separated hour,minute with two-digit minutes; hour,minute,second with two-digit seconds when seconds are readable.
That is 3,15
